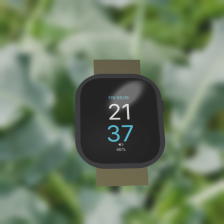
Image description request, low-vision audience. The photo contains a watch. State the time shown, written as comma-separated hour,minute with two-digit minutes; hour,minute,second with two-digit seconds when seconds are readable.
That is 21,37
